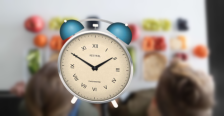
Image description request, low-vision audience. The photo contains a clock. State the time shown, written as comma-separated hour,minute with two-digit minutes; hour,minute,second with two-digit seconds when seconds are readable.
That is 1,50
